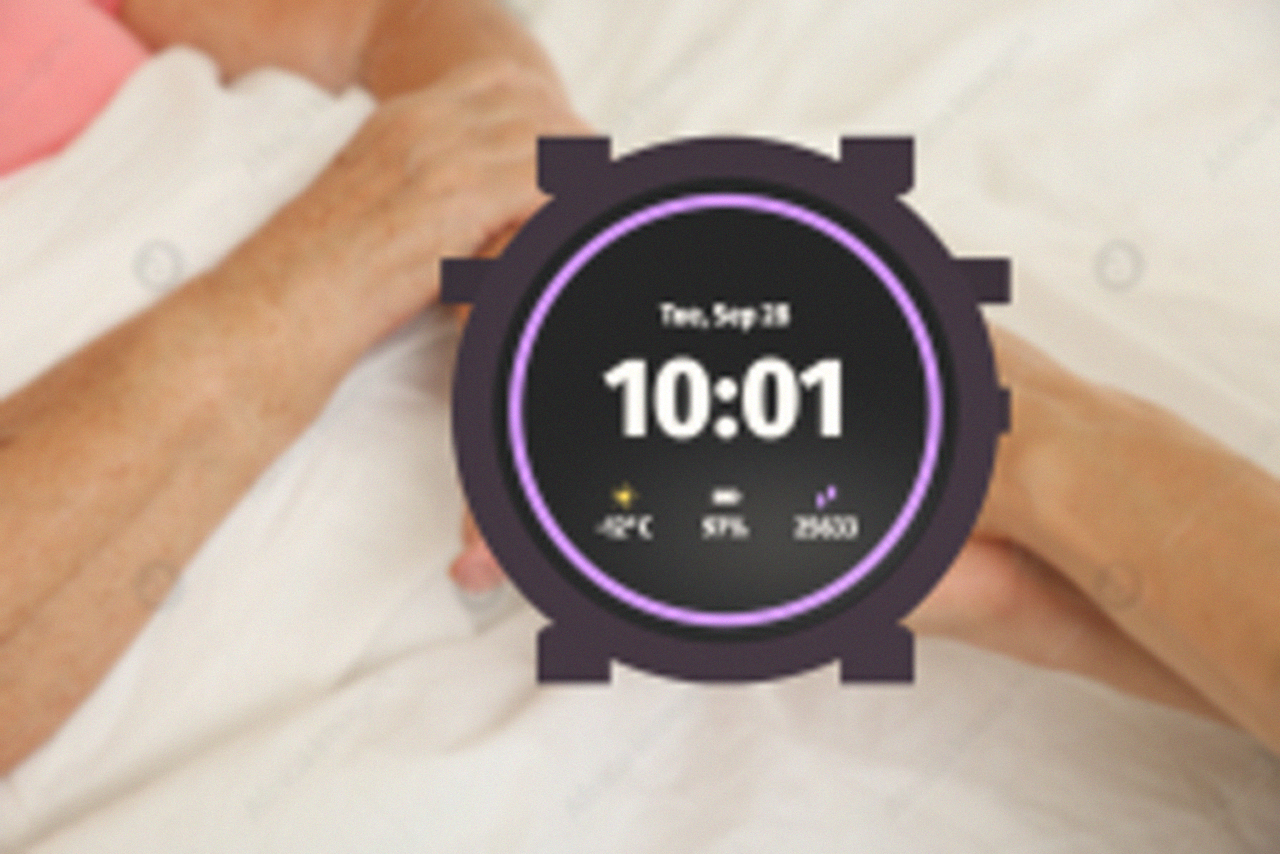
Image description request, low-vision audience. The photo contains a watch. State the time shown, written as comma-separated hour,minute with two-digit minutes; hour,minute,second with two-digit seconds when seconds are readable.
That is 10,01
